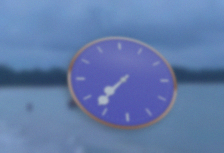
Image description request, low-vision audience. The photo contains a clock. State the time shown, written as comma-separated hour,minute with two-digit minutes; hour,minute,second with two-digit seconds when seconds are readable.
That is 7,37
